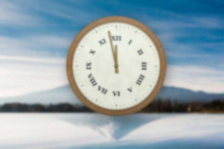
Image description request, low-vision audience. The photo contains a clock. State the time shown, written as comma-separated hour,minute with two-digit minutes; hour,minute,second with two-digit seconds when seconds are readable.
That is 11,58
